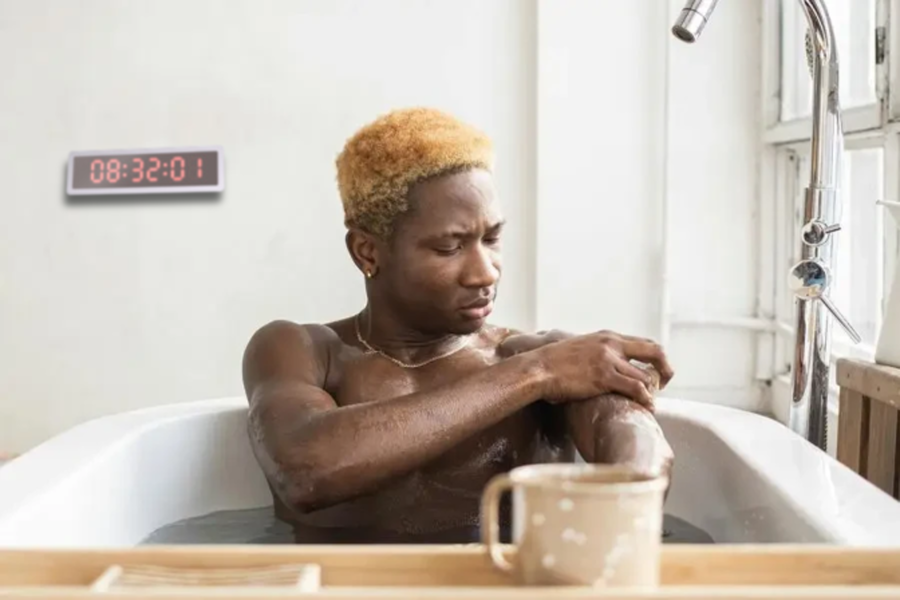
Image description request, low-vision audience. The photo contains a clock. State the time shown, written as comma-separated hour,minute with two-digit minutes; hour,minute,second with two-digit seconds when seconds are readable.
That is 8,32,01
